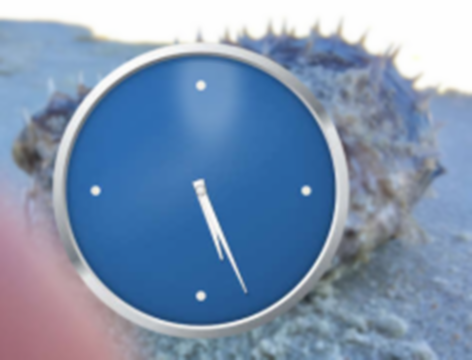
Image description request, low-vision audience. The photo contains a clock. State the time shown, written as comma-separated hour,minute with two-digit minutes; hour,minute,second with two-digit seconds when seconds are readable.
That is 5,26
